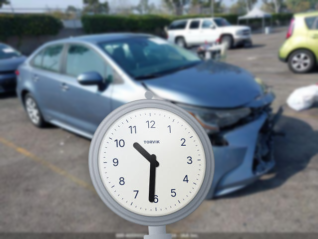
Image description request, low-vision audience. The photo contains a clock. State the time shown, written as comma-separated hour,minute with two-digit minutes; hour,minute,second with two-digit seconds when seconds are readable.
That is 10,31
